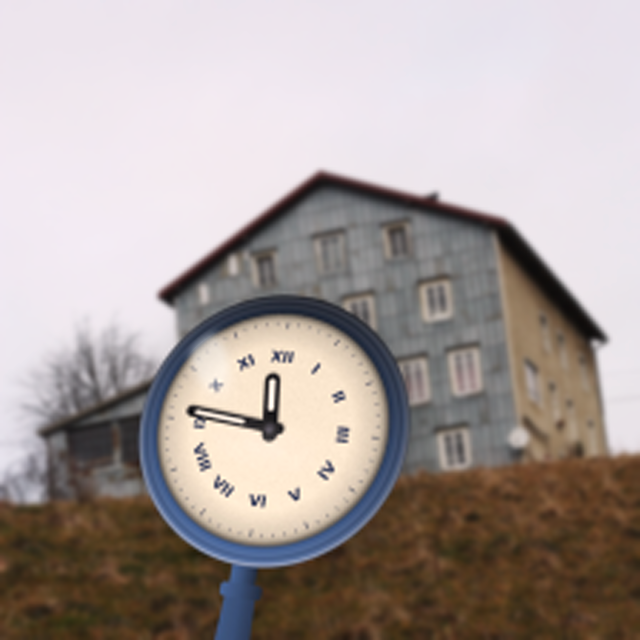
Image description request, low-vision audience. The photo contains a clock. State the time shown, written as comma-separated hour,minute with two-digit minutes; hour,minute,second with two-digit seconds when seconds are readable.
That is 11,46
